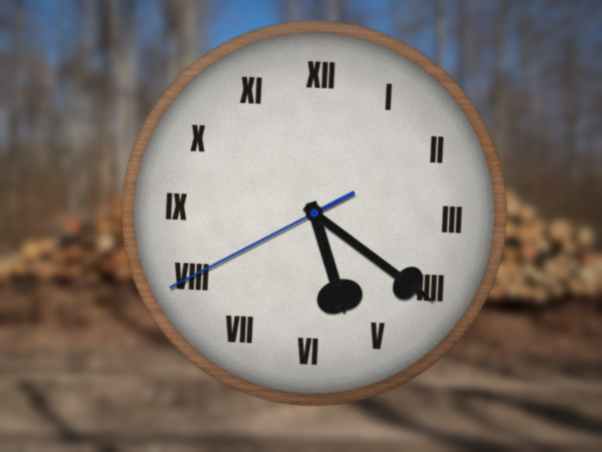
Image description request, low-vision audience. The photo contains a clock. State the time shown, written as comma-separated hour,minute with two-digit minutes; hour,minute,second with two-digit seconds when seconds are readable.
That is 5,20,40
